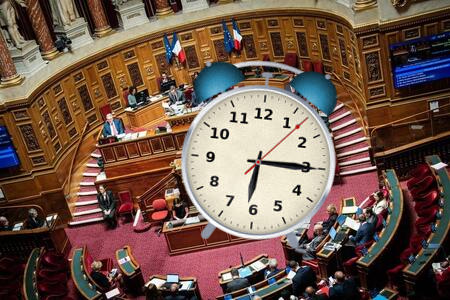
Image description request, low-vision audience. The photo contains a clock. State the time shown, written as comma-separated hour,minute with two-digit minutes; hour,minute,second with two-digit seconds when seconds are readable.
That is 6,15,07
